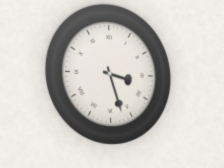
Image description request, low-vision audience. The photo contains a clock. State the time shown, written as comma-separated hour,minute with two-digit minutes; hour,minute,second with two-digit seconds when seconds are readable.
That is 3,27
